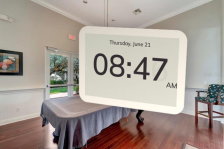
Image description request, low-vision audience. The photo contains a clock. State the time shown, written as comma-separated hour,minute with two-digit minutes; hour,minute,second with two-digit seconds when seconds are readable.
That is 8,47
